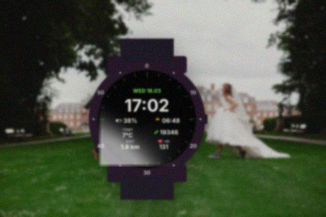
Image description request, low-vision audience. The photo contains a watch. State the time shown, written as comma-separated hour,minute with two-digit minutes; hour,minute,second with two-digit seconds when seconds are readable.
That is 17,02
